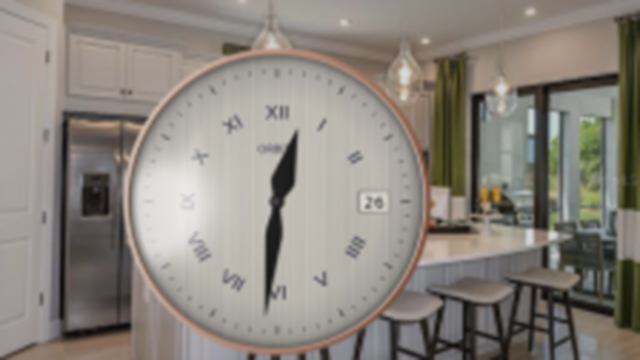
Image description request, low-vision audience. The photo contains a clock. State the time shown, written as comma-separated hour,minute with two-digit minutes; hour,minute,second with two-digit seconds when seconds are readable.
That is 12,31
